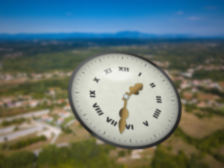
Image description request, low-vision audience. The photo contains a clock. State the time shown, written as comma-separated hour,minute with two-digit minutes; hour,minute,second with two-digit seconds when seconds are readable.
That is 1,32
